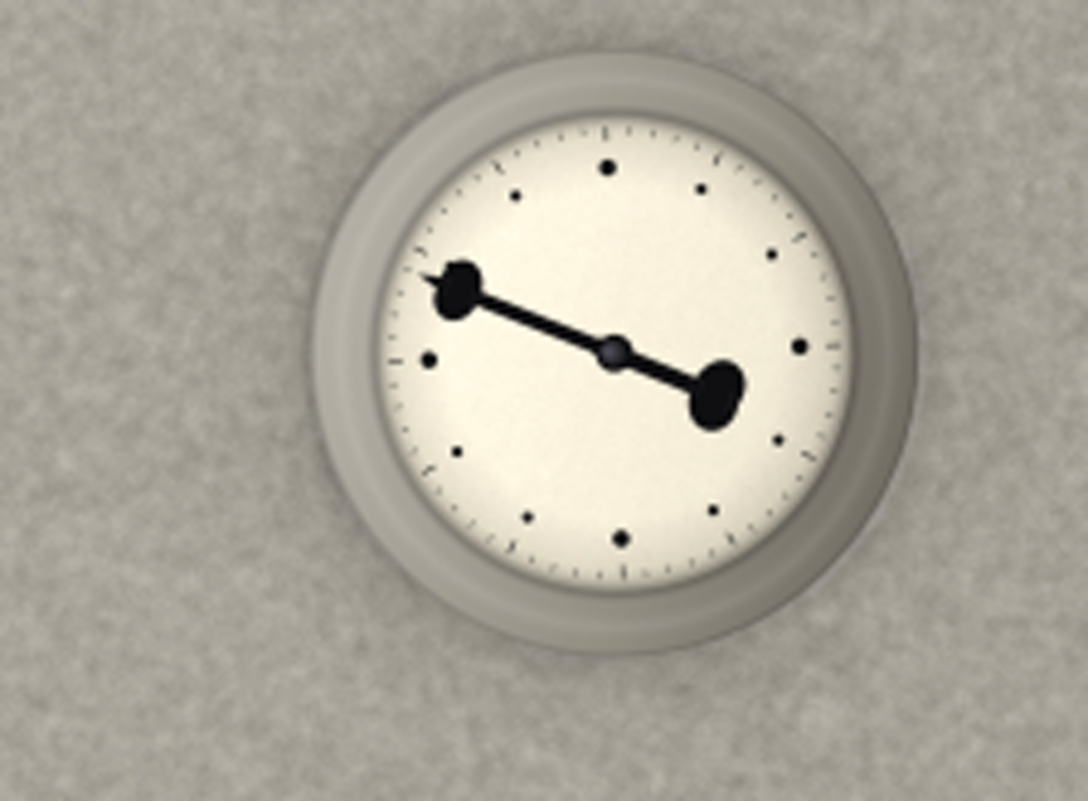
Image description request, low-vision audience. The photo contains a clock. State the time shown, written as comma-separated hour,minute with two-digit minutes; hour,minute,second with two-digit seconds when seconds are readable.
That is 3,49
